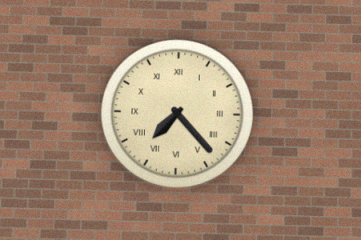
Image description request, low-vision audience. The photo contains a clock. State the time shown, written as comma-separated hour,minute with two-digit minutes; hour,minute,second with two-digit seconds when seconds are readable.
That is 7,23
